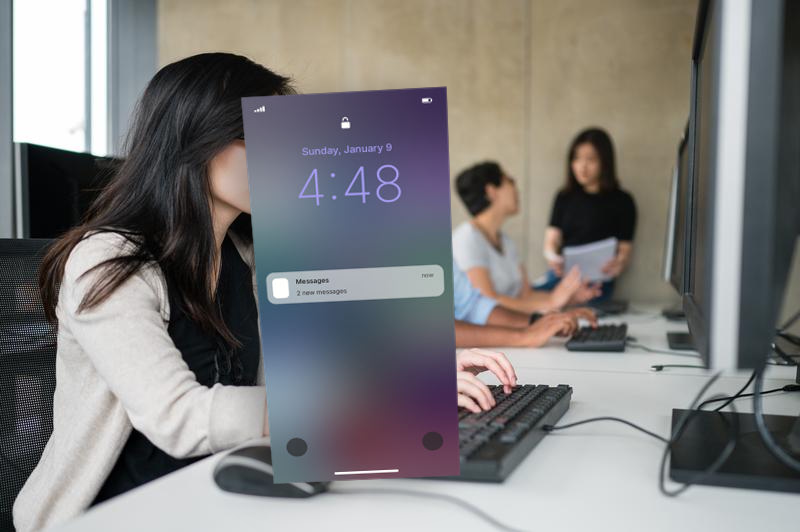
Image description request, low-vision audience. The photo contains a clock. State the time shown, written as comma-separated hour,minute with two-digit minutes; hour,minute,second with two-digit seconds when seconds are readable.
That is 4,48
